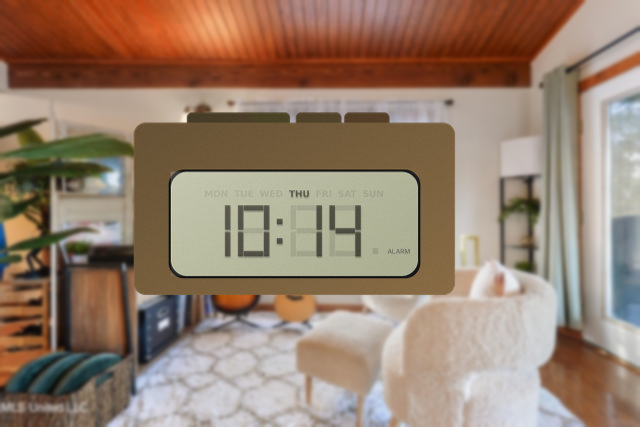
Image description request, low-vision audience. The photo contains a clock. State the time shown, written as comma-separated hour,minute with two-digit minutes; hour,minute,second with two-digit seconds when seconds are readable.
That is 10,14
